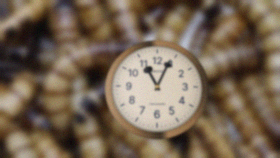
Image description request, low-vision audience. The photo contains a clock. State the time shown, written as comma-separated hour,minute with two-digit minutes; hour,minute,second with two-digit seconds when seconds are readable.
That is 11,04
